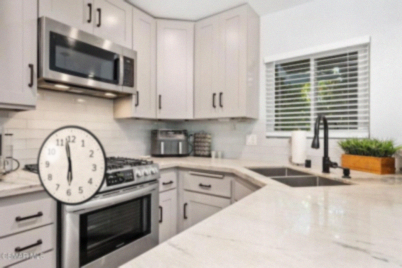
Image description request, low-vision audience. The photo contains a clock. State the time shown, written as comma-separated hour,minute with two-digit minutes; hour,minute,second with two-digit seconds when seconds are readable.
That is 5,58
